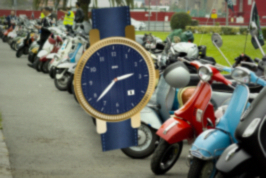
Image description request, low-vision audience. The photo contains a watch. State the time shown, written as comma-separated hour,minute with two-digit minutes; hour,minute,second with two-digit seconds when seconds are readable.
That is 2,38
